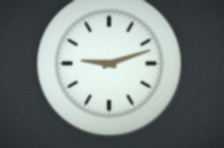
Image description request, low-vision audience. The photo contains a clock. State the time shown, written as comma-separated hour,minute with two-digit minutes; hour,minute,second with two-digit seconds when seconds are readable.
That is 9,12
